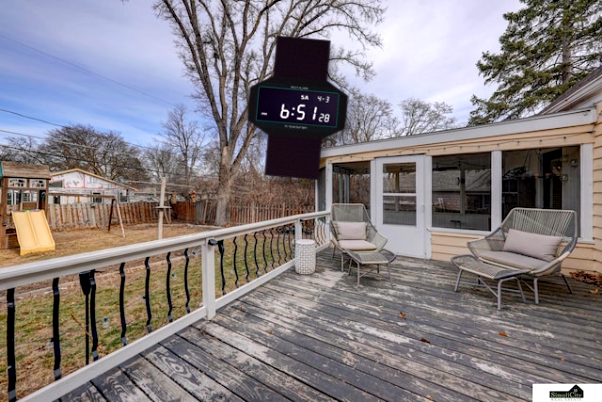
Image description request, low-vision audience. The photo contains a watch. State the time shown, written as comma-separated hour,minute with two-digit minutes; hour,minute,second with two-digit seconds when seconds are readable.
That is 6,51,28
